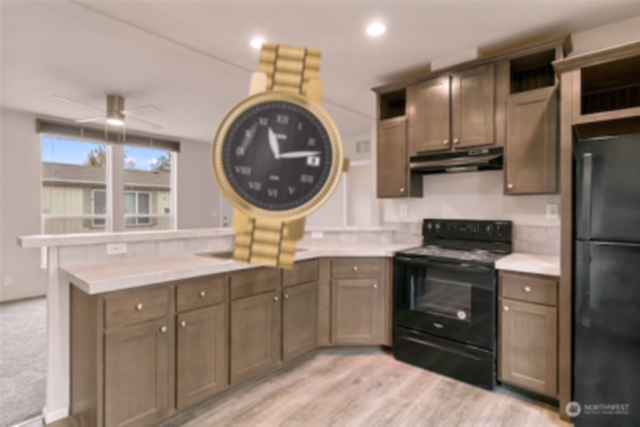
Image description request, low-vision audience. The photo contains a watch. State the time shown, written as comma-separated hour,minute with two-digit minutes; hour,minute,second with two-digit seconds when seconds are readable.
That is 11,13
